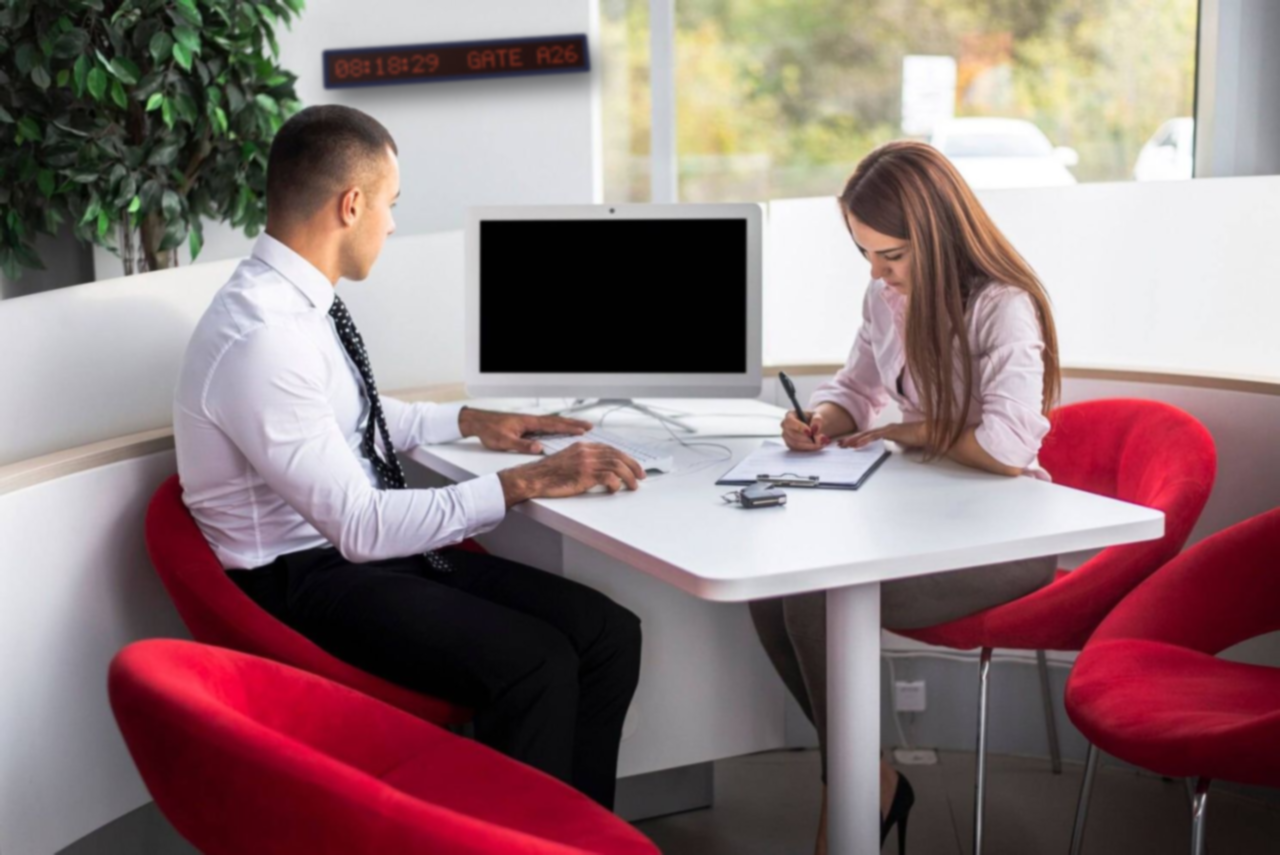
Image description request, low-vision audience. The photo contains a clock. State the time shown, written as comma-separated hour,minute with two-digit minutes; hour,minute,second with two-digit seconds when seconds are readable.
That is 8,18,29
